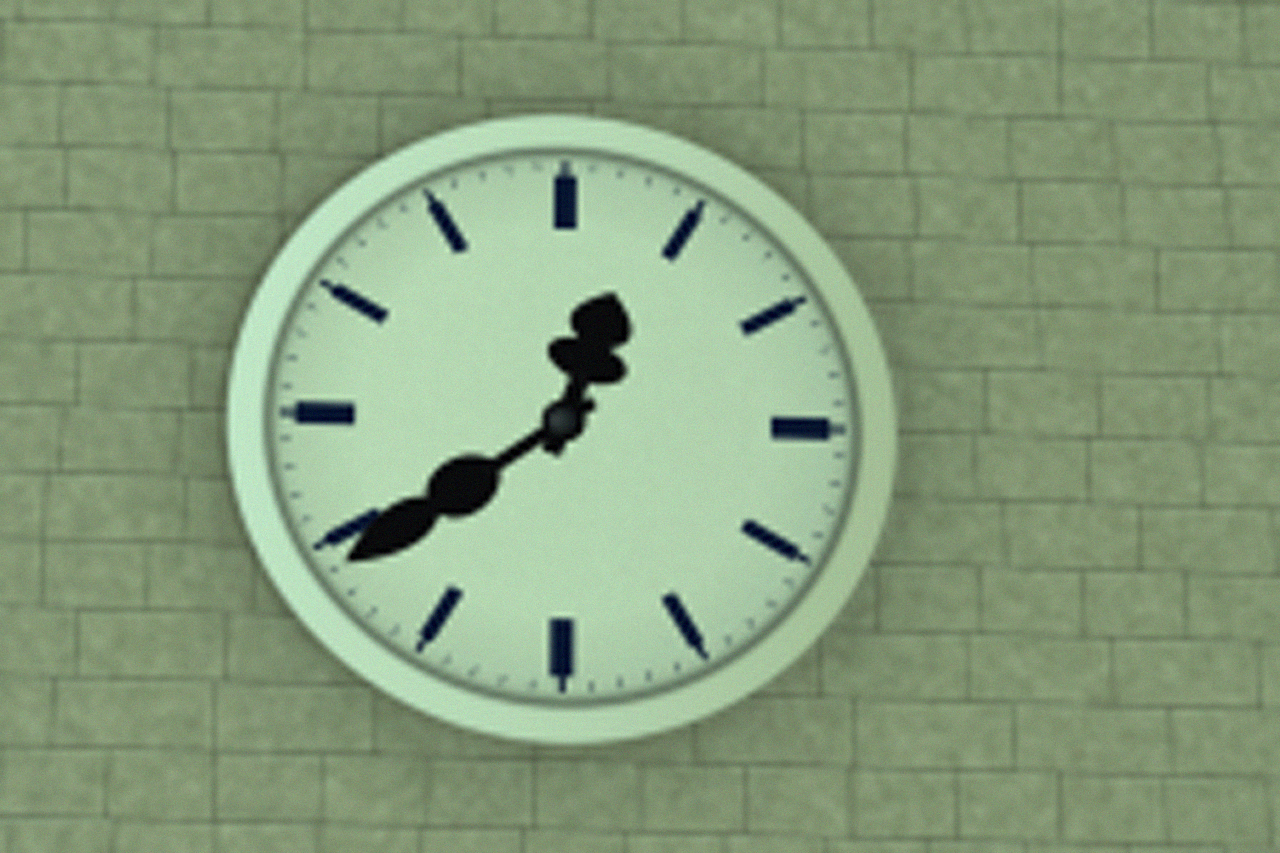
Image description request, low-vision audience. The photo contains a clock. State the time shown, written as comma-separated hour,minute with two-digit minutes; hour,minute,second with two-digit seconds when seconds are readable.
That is 12,39
